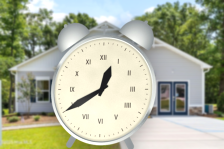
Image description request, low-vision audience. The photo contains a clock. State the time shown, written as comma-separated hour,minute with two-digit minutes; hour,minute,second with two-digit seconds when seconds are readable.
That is 12,40
